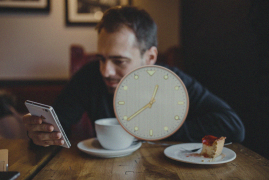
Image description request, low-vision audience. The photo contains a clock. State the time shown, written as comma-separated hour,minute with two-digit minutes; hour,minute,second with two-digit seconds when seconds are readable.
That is 12,39
